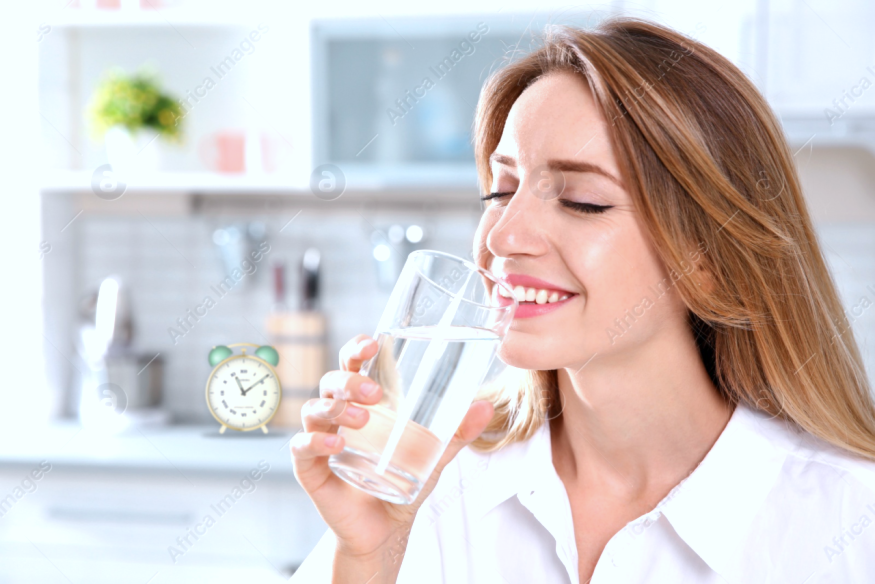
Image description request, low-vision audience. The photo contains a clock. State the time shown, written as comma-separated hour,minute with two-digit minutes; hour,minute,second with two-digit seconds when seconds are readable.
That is 11,09
